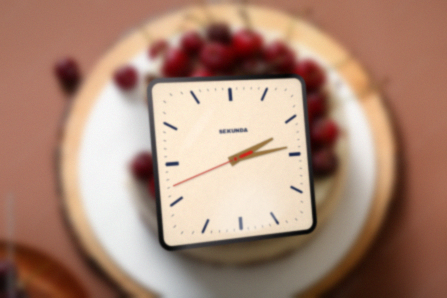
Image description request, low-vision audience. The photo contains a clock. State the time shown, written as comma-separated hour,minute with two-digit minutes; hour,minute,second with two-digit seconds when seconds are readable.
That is 2,13,42
